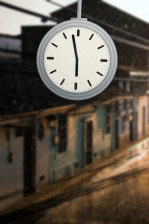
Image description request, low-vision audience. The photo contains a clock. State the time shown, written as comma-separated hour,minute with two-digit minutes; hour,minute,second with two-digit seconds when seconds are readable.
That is 5,58
